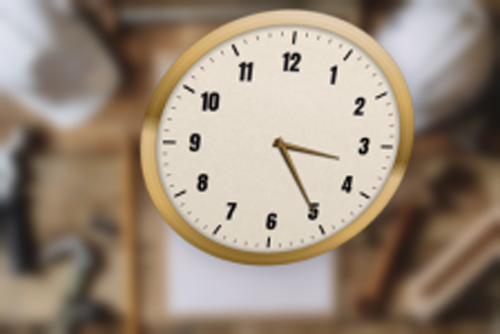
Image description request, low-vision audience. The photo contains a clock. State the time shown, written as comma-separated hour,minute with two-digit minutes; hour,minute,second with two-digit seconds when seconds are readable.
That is 3,25
